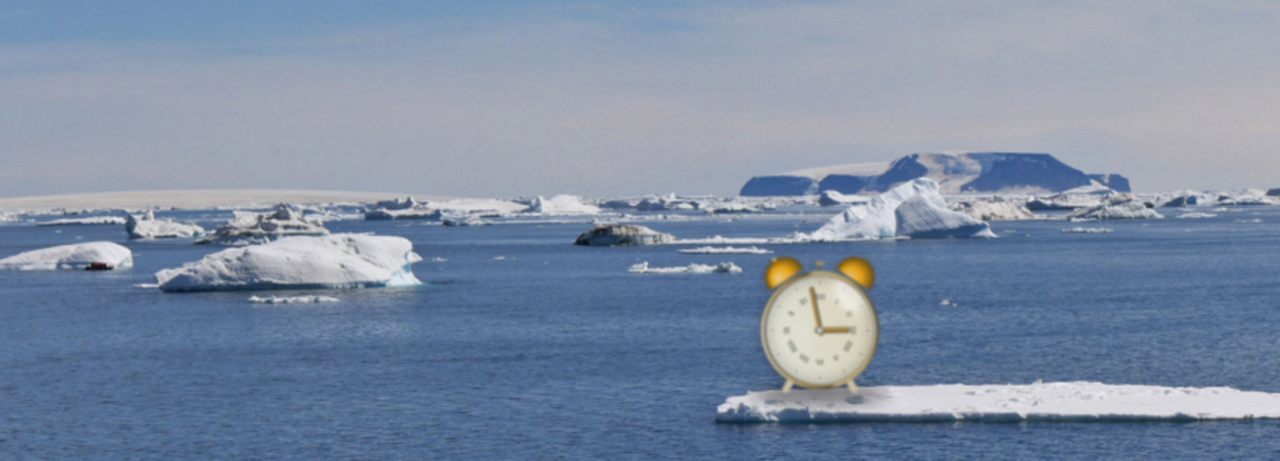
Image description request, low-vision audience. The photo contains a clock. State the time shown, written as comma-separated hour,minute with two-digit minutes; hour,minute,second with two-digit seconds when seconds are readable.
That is 2,58
